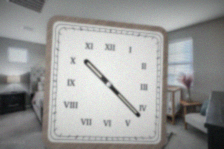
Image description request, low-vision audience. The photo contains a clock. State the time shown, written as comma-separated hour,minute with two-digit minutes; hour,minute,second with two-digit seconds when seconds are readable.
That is 10,22
